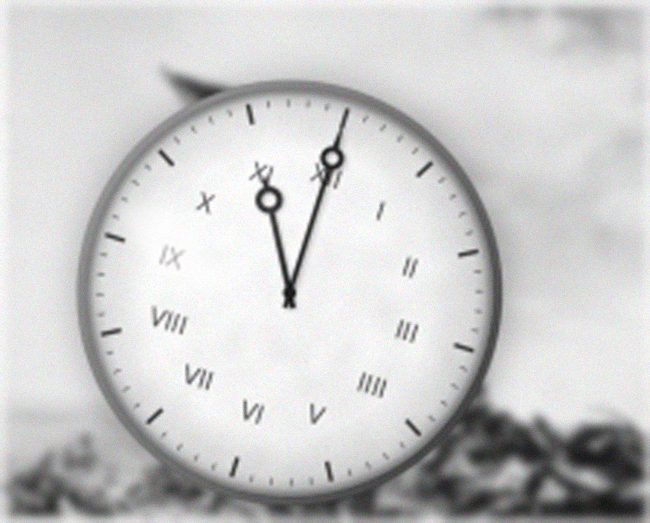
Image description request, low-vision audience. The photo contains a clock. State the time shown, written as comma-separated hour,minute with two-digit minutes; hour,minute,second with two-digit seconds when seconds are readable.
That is 11,00
